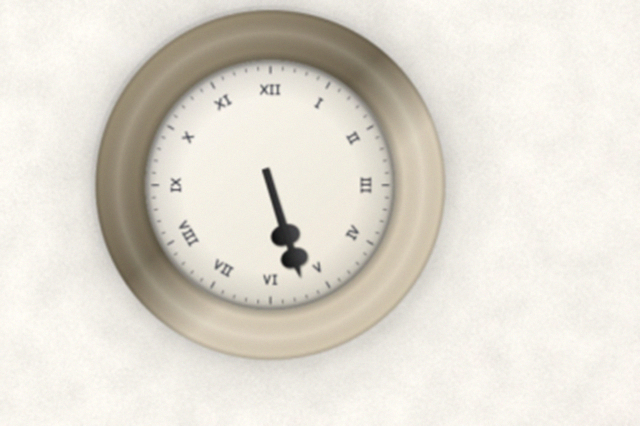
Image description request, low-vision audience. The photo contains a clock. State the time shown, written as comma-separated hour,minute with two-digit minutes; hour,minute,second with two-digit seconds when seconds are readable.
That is 5,27
